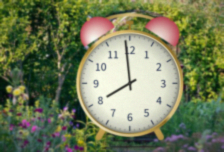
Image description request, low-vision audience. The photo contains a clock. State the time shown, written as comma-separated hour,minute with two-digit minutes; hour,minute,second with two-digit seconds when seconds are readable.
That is 7,59
